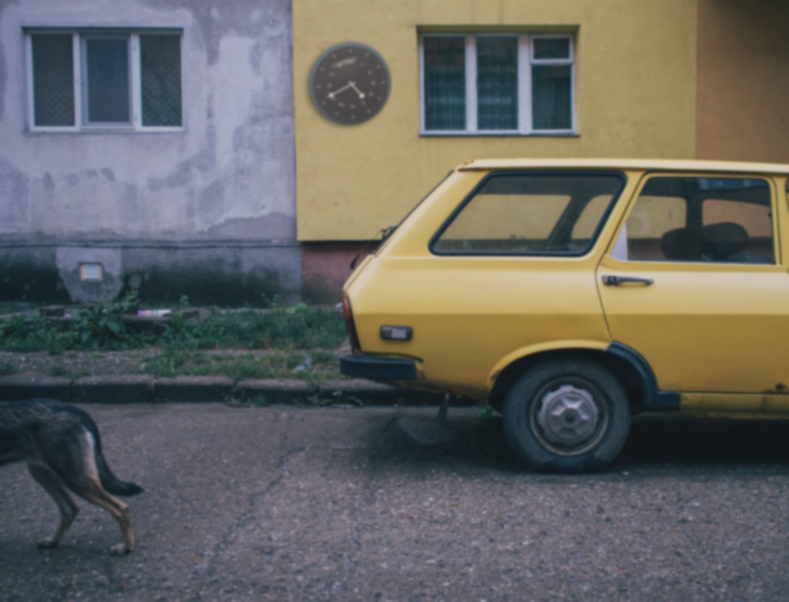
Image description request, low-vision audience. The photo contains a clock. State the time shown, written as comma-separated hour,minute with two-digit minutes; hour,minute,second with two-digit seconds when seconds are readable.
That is 4,41
